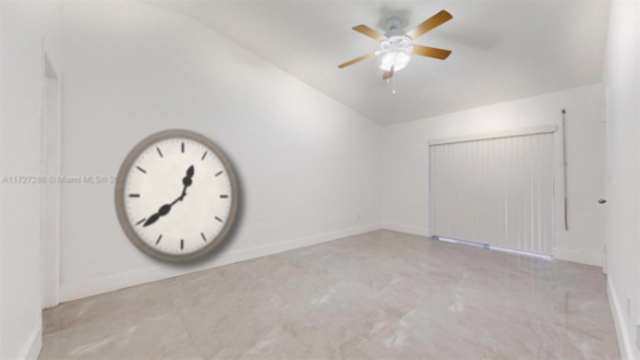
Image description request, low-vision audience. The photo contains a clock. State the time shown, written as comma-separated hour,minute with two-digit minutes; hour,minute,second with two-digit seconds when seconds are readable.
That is 12,39
